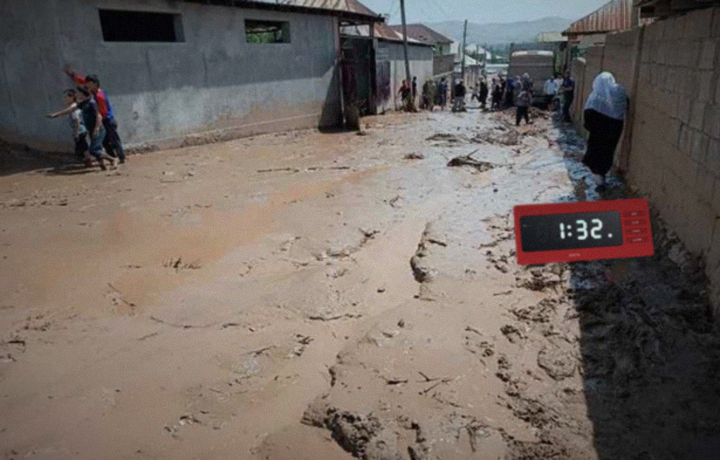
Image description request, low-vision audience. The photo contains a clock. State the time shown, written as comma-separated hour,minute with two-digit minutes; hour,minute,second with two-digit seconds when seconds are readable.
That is 1,32
